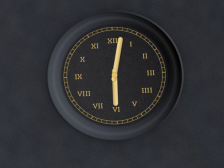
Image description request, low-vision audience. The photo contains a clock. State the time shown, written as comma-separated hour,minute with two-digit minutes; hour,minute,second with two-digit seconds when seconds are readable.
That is 6,02
